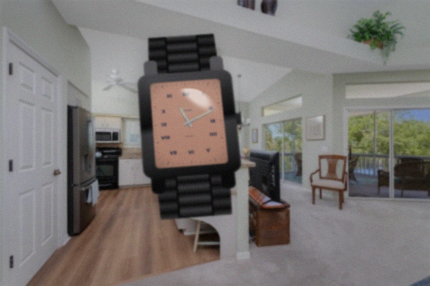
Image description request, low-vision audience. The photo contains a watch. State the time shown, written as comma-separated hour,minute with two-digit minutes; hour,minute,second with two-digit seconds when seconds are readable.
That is 11,11
